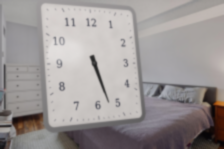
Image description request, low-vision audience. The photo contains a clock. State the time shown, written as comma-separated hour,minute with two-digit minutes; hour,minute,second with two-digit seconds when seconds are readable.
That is 5,27
